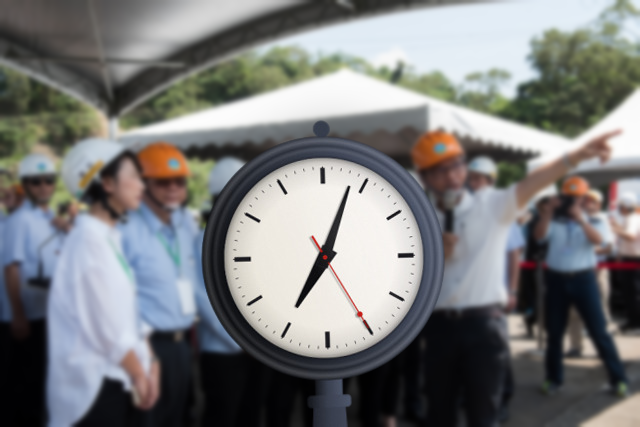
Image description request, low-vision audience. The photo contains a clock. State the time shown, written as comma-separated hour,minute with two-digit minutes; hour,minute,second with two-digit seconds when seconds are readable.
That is 7,03,25
